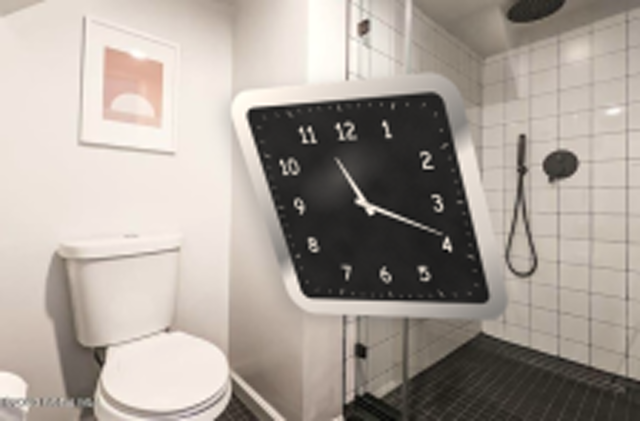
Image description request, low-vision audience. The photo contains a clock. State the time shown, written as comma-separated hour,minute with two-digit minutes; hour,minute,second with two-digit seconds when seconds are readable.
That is 11,19
